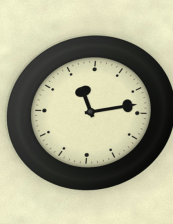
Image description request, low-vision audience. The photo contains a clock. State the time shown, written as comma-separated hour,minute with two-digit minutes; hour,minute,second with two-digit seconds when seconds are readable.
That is 11,13
